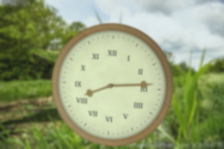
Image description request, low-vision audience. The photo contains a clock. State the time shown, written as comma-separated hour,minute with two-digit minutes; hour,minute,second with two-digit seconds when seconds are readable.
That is 8,14
